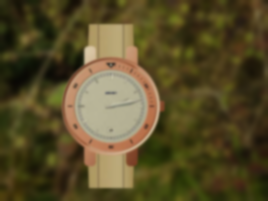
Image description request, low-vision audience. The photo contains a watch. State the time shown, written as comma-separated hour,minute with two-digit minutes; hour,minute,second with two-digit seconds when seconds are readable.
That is 2,13
